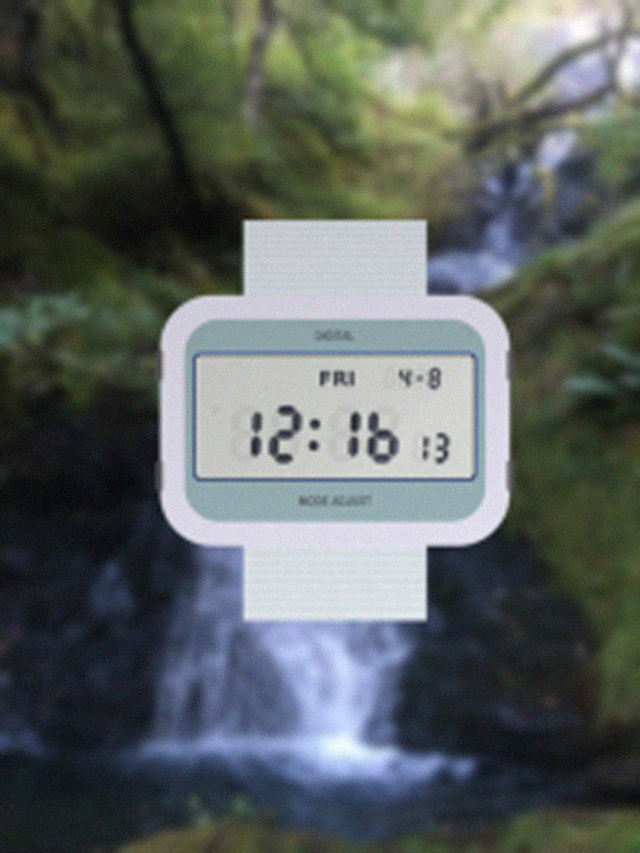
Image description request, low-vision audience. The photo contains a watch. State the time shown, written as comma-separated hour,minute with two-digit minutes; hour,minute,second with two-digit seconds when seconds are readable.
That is 12,16,13
